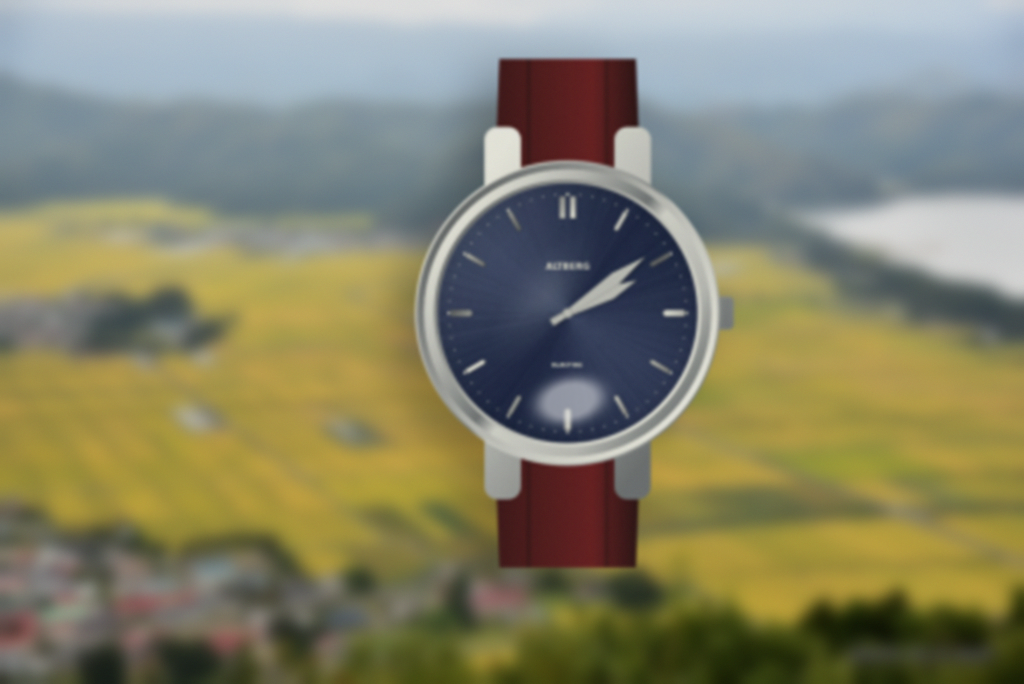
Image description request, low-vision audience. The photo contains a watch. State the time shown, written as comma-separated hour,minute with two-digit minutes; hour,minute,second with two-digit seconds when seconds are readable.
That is 2,09
